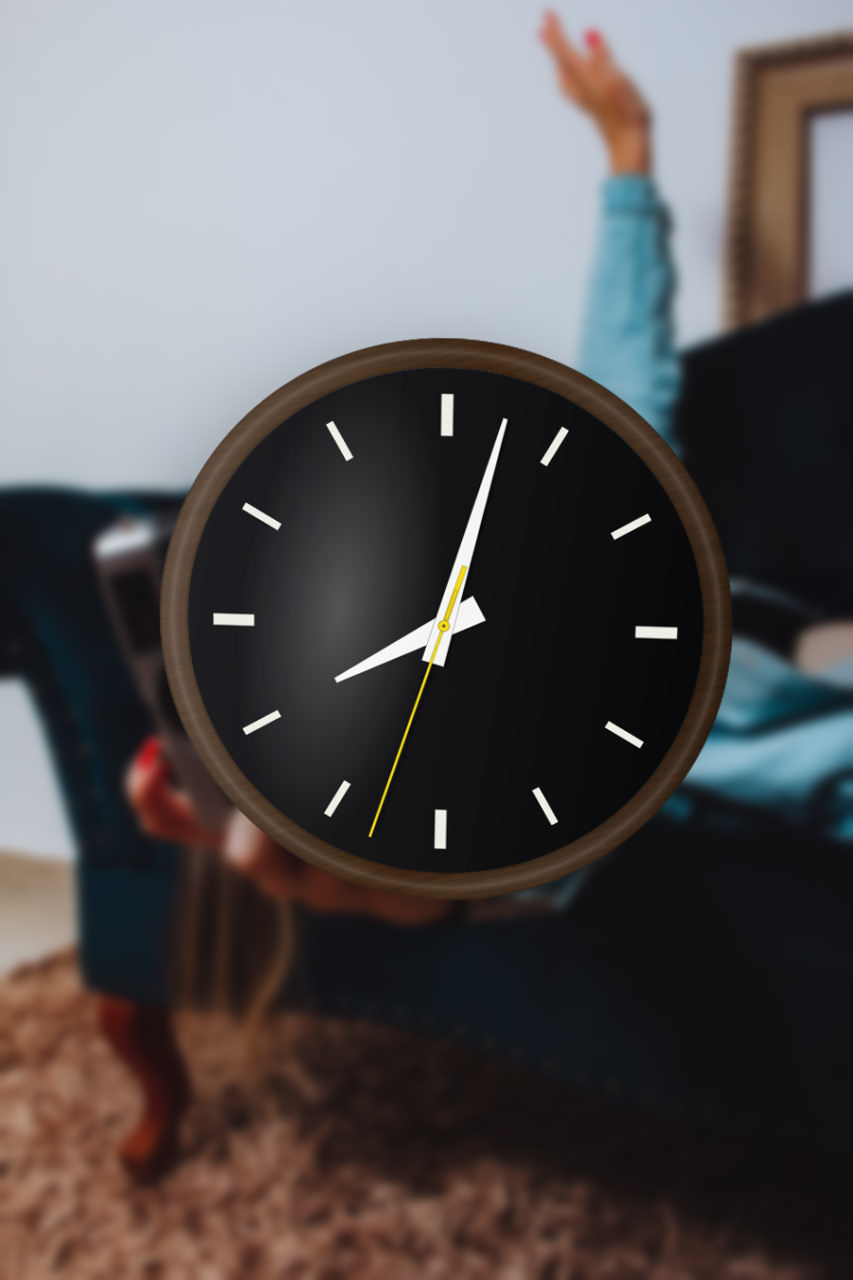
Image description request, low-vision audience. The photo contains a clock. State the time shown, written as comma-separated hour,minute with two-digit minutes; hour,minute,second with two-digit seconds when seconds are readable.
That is 8,02,33
